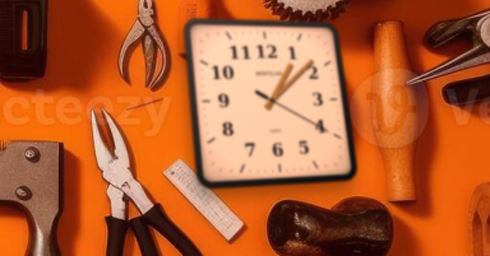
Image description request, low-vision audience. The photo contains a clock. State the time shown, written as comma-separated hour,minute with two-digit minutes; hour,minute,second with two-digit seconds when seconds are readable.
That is 1,08,20
